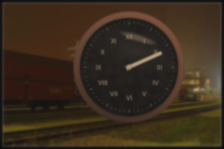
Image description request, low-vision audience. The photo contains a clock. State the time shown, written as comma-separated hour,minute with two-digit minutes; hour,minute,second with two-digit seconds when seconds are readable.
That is 2,11
